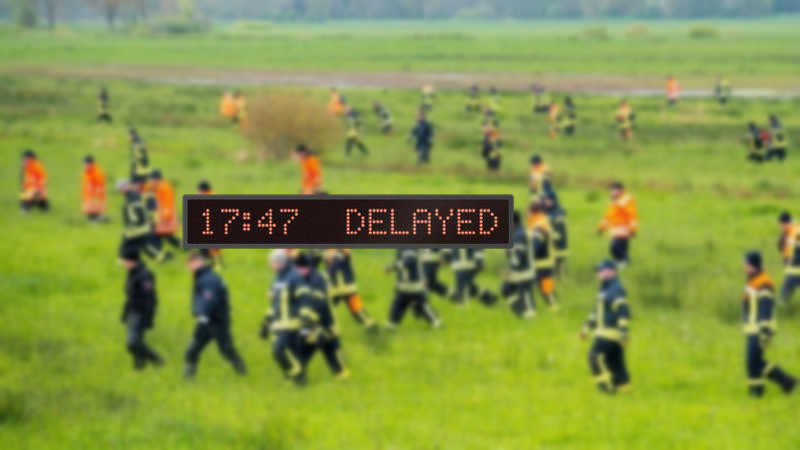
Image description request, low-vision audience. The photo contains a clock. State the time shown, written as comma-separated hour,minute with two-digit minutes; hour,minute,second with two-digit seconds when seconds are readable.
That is 17,47
